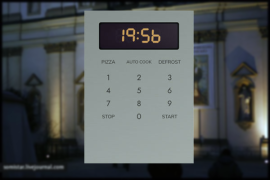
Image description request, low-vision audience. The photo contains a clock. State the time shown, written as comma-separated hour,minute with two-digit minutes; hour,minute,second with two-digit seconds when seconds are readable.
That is 19,56
